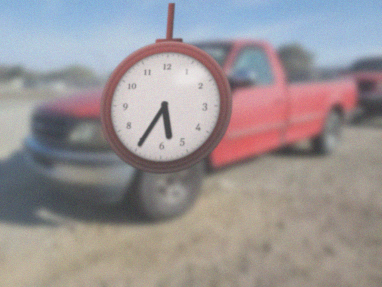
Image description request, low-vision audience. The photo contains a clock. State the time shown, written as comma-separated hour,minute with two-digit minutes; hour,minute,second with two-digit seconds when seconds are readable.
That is 5,35
